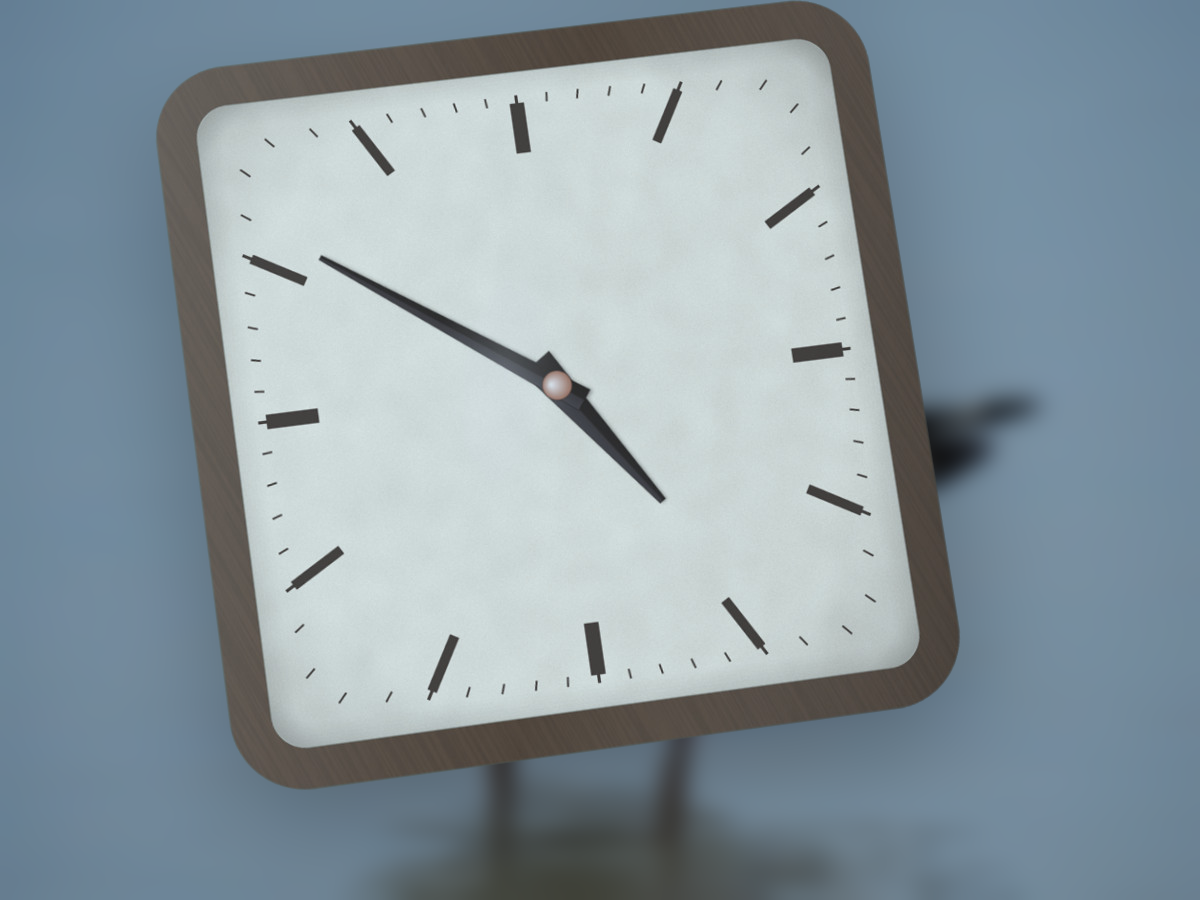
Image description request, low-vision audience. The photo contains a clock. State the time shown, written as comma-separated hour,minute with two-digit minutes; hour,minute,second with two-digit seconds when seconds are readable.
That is 4,51
